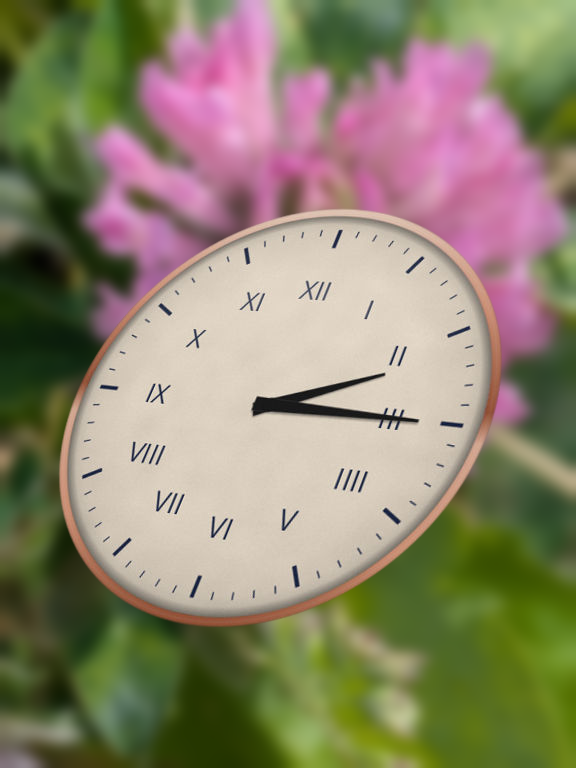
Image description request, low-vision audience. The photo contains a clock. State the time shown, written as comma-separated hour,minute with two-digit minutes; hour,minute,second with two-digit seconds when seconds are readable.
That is 2,15
